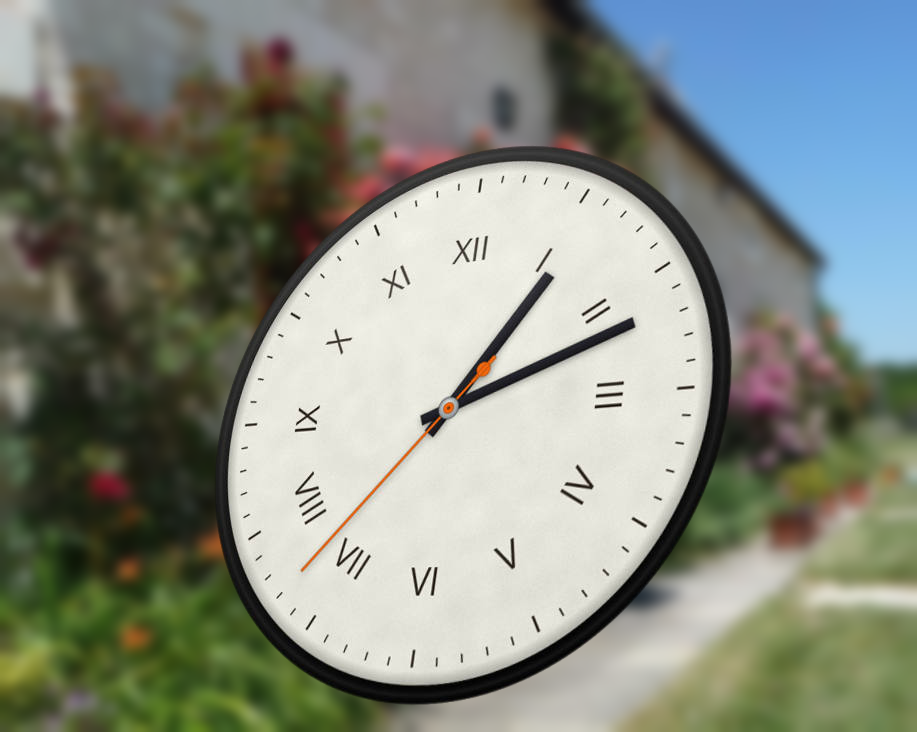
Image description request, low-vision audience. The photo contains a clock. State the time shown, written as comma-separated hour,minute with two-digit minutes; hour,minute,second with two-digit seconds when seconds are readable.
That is 1,11,37
